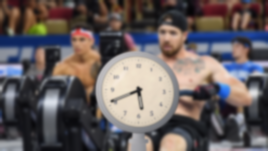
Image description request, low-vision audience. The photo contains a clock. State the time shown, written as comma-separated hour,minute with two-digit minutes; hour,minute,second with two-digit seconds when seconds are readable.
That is 5,41
